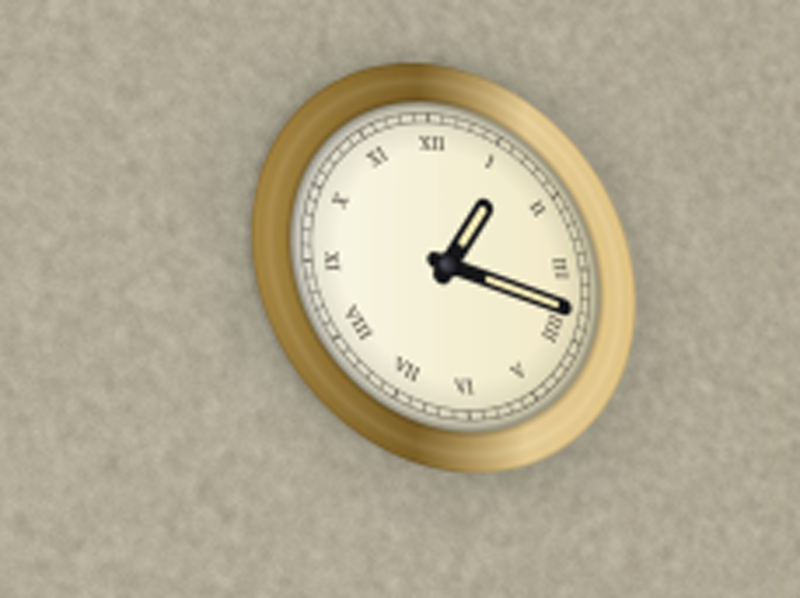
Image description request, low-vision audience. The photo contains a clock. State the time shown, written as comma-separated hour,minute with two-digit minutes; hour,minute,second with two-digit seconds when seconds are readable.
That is 1,18
